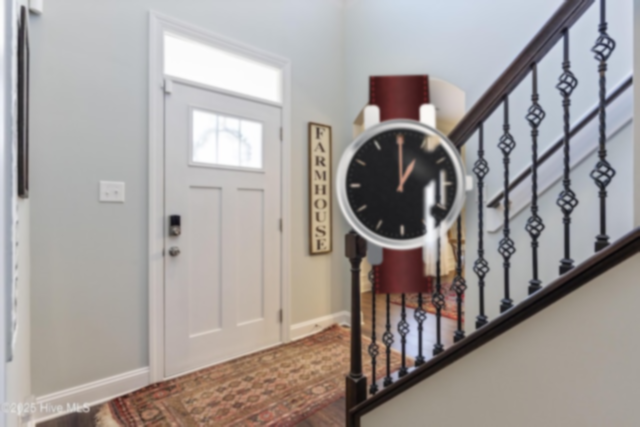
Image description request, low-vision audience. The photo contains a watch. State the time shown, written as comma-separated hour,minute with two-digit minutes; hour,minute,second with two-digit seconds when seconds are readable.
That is 1,00
